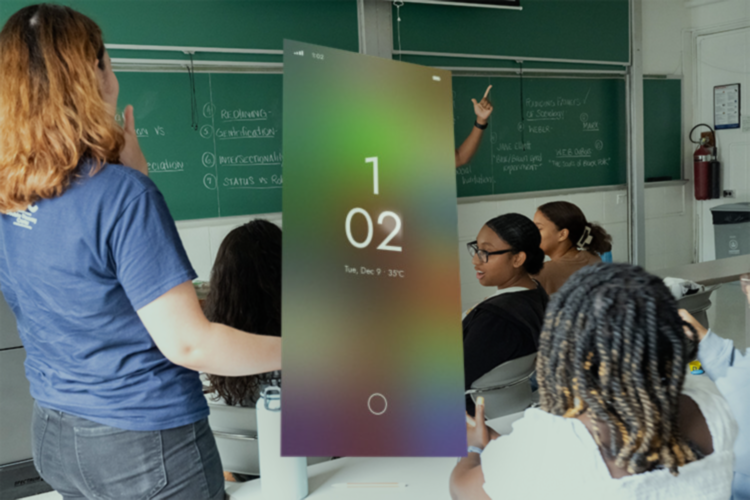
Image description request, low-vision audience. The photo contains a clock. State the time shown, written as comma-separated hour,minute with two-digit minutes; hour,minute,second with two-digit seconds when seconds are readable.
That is 1,02
